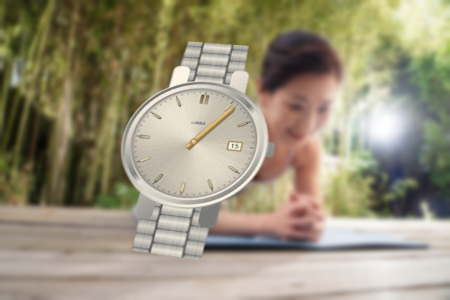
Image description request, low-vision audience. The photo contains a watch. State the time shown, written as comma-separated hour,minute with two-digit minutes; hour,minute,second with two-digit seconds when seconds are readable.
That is 1,06
